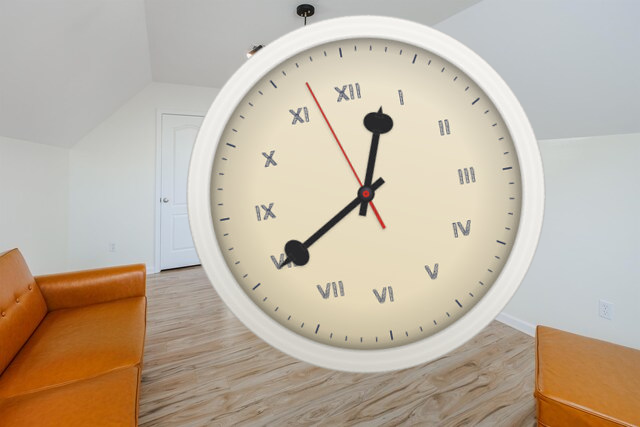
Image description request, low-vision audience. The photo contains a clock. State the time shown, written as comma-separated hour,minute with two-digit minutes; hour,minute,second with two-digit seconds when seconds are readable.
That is 12,39,57
